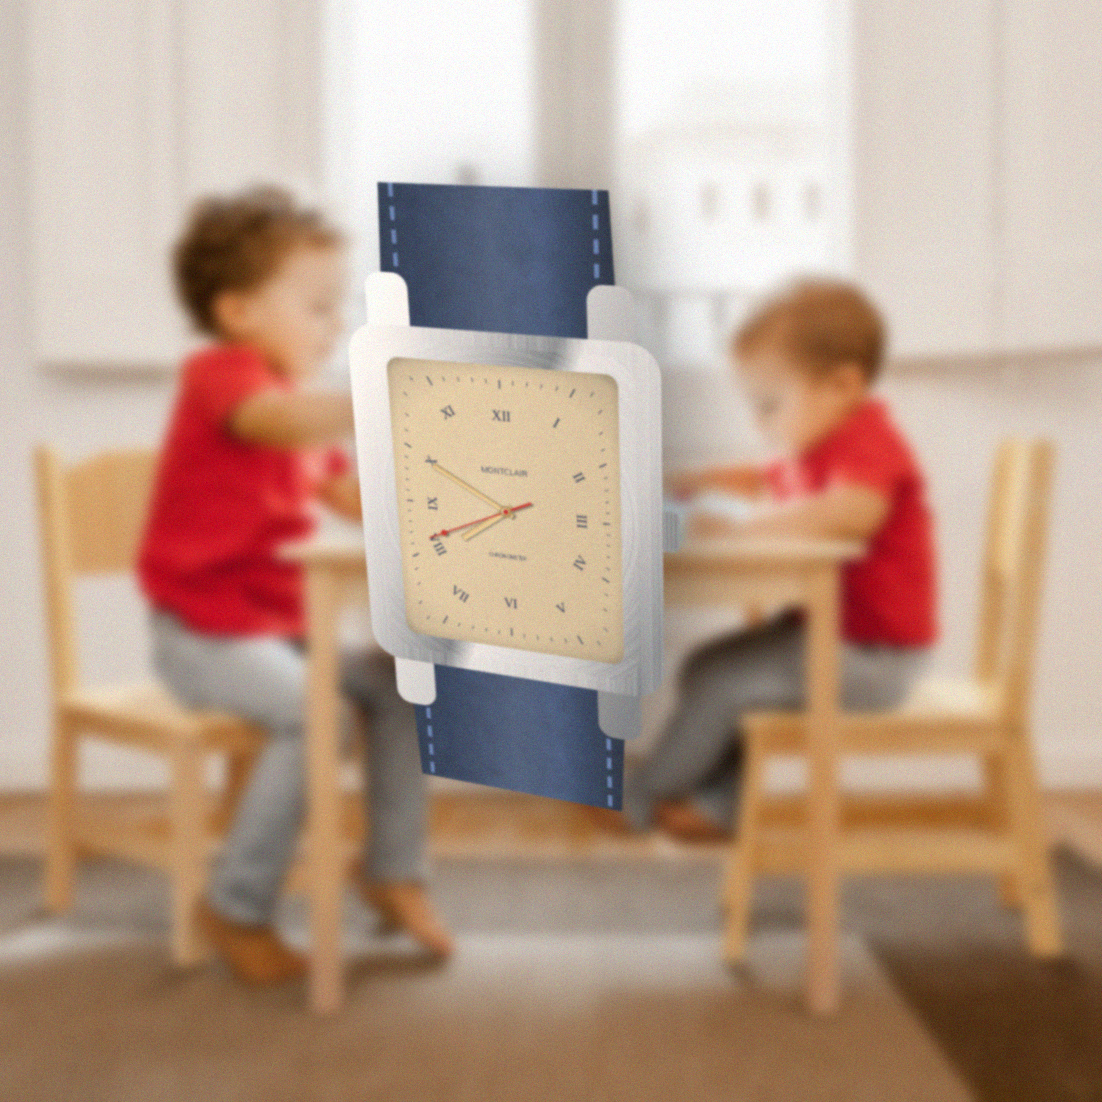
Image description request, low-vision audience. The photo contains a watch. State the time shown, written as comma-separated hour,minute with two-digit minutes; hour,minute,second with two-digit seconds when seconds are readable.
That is 7,49,41
